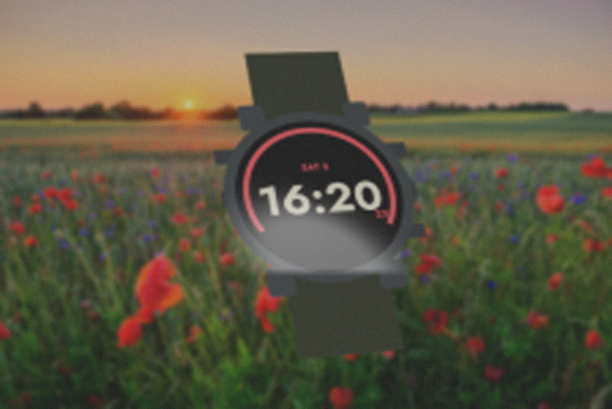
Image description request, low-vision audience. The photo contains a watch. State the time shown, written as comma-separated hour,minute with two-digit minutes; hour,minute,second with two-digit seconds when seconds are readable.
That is 16,20
